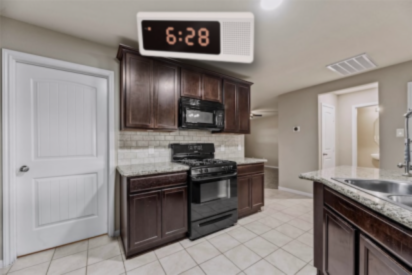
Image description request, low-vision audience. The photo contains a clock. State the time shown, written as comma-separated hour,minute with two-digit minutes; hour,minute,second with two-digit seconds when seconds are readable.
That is 6,28
